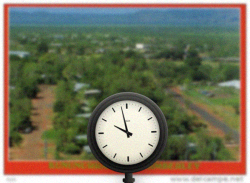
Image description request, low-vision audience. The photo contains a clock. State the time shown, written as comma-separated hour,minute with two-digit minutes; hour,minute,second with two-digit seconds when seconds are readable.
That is 9,58
